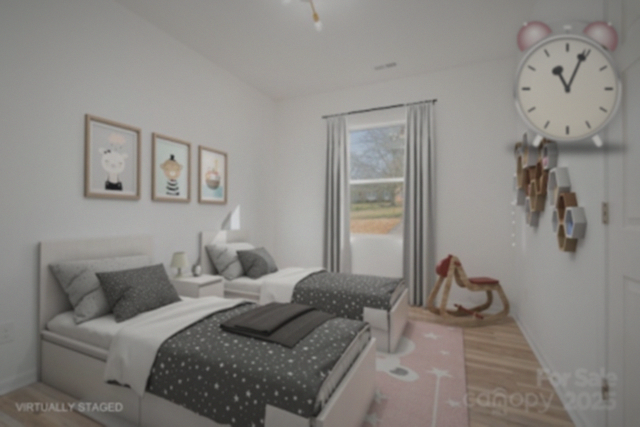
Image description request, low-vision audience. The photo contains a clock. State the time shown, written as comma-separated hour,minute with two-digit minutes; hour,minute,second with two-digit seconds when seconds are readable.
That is 11,04
